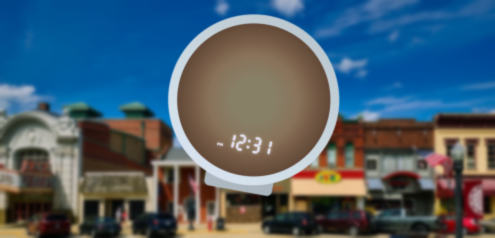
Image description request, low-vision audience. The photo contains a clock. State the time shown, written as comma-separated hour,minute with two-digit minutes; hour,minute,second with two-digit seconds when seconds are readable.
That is 12,31
